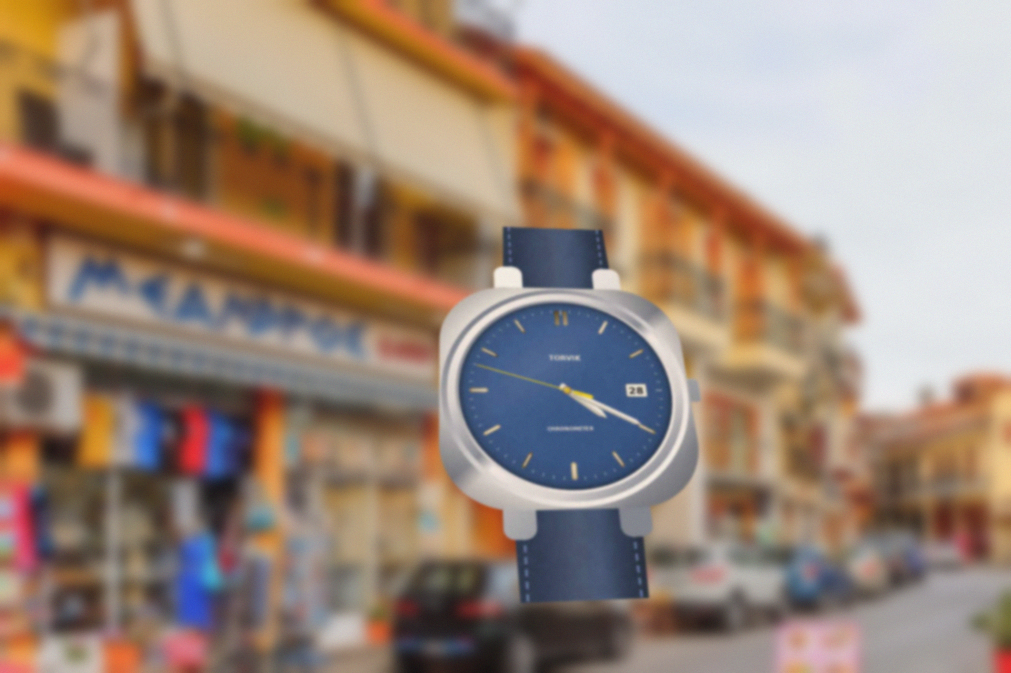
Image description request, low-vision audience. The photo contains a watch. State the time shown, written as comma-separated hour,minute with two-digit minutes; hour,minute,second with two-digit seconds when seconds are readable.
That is 4,19,48
